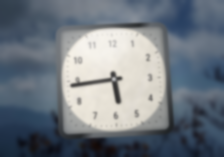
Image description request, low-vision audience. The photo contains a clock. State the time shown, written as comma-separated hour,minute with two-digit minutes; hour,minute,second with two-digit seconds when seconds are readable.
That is 5,44
